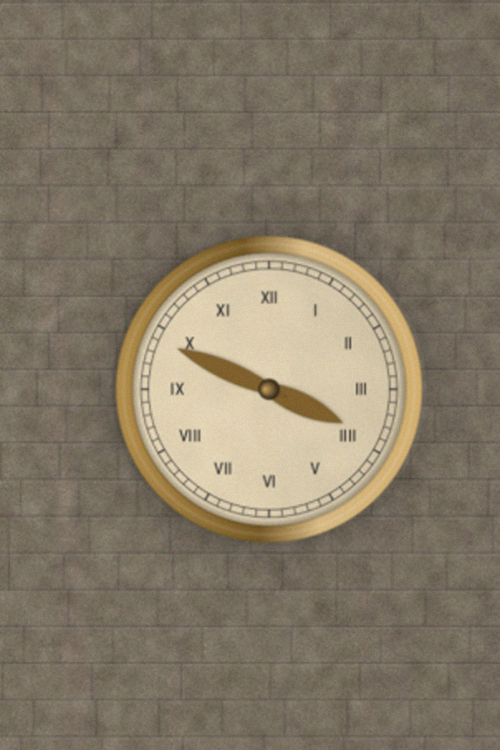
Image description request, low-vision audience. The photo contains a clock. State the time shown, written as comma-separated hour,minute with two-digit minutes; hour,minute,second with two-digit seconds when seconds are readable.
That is 3,49
